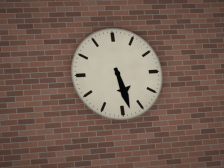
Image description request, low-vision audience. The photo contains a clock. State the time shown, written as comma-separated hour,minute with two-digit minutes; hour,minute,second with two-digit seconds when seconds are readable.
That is 5,28
